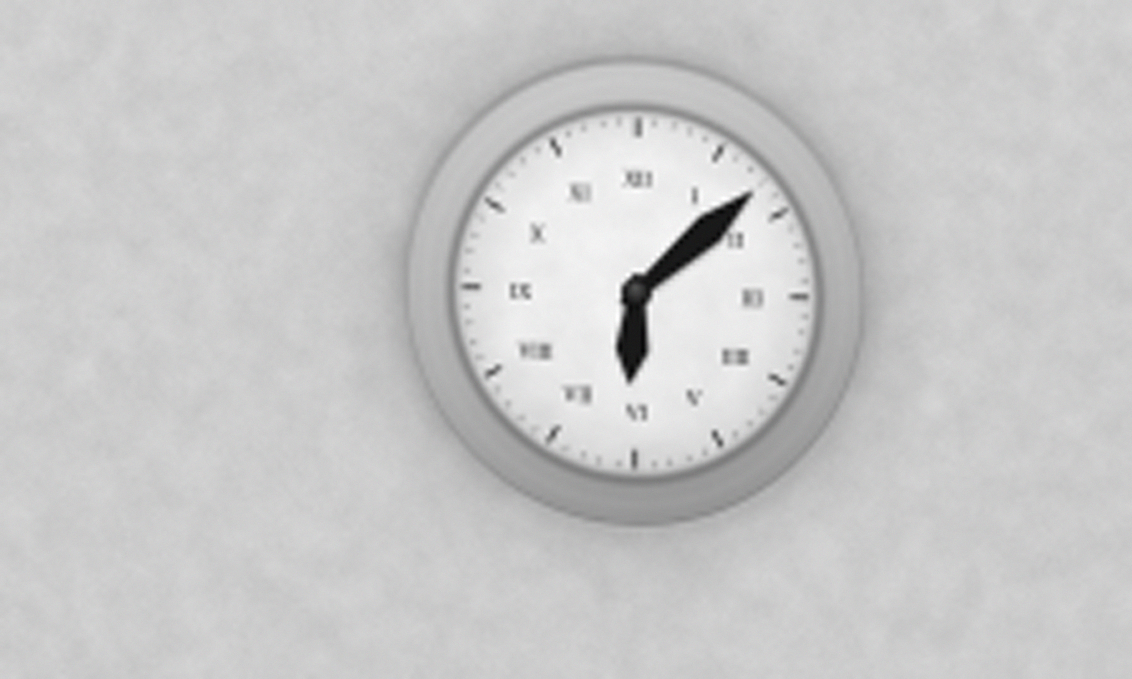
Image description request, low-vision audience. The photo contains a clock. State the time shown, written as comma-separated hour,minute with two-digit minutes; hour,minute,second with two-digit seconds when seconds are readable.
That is 6,08
